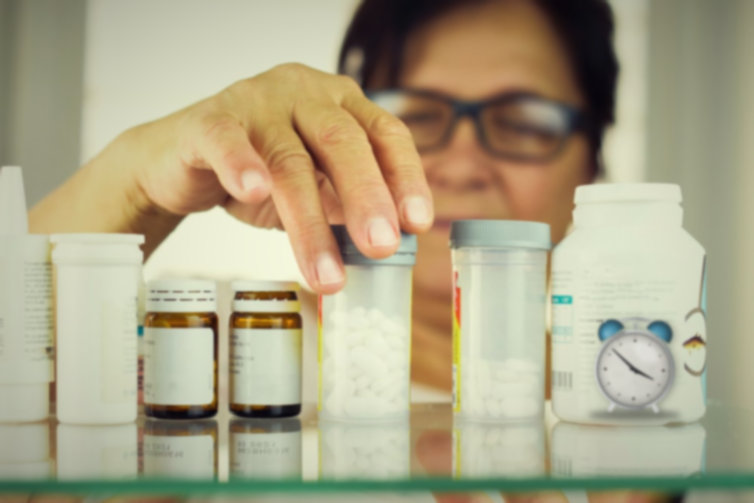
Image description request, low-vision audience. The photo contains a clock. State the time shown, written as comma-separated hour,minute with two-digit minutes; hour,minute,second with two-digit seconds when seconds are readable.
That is 3,52
